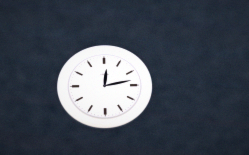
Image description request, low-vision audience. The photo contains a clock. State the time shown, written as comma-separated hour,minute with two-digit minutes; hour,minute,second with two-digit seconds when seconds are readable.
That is 12,13
